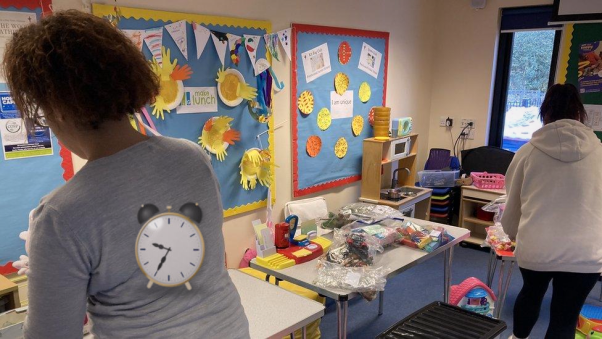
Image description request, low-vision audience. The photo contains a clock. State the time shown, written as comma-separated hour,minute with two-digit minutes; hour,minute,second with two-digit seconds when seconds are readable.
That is 9,35
